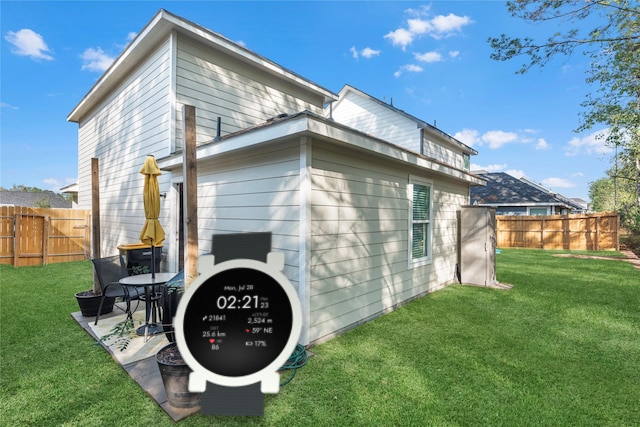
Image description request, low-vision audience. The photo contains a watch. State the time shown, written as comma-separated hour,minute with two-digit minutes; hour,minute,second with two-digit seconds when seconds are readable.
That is 2,21
